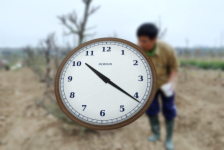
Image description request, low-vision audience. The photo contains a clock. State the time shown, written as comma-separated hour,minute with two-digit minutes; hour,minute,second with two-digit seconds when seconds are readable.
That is 10,21
